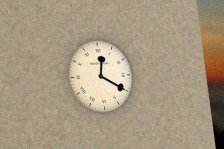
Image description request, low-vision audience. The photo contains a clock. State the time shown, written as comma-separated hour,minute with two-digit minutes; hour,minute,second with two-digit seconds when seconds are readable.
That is 12,20
